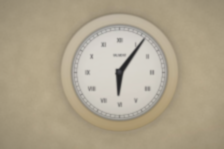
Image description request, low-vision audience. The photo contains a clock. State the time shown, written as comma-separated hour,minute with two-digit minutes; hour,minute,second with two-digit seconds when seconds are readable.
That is 6,06
